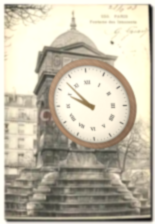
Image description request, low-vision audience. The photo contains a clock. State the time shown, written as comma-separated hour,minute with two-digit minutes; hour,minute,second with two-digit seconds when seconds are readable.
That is 9,53
